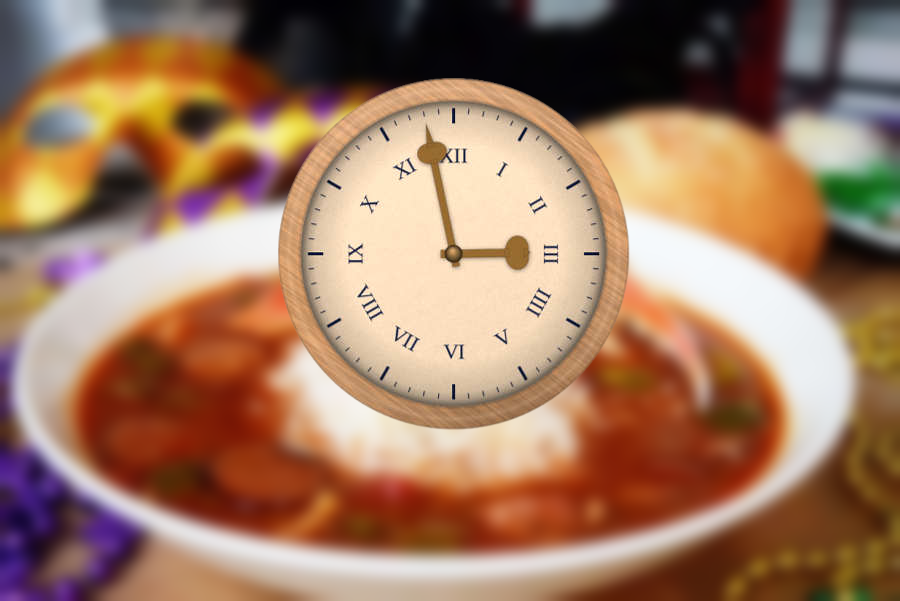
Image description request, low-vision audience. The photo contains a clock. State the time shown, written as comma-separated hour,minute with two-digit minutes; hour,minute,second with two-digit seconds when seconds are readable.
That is 2,58
